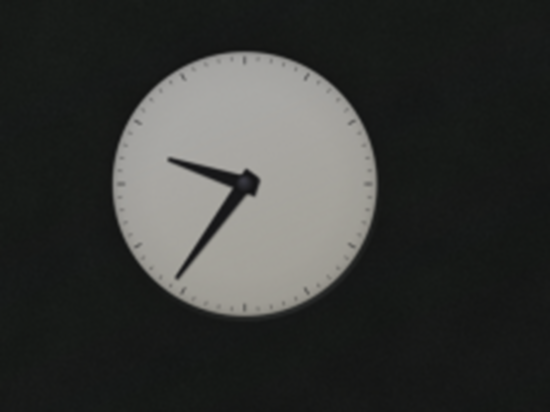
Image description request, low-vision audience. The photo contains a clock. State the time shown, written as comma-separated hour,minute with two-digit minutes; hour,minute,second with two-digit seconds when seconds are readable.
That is 9,36
